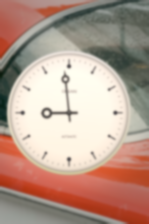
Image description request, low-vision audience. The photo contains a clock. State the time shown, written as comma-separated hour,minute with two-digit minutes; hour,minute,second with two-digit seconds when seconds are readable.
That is 8,59
